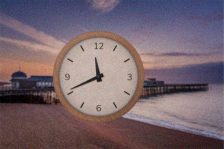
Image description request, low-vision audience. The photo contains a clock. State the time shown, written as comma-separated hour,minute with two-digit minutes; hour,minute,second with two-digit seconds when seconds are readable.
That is 11,41
